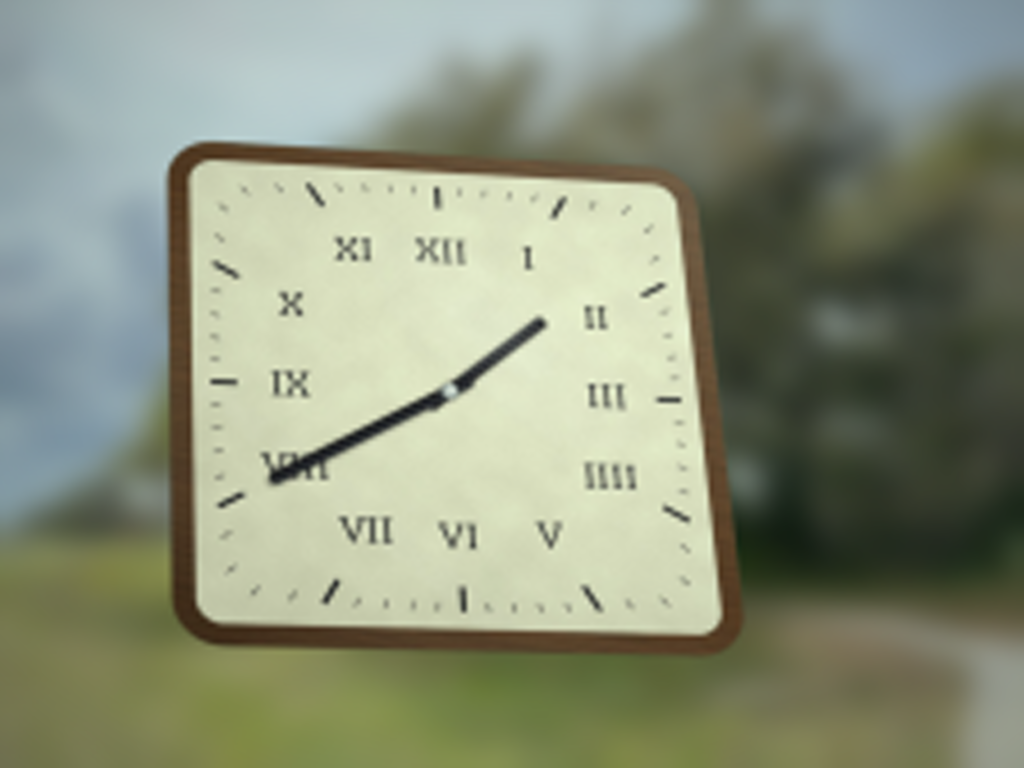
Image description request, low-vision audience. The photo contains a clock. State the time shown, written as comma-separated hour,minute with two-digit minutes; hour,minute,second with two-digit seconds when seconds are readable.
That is 1,40
